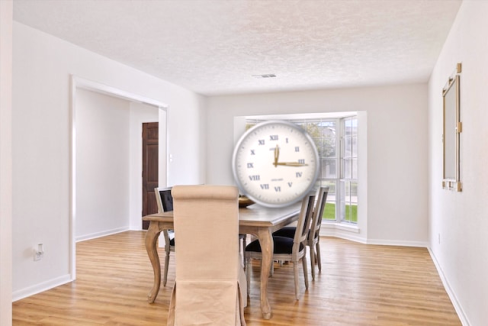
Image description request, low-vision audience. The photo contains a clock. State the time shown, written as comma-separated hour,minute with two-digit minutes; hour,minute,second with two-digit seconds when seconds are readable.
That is 12,16
